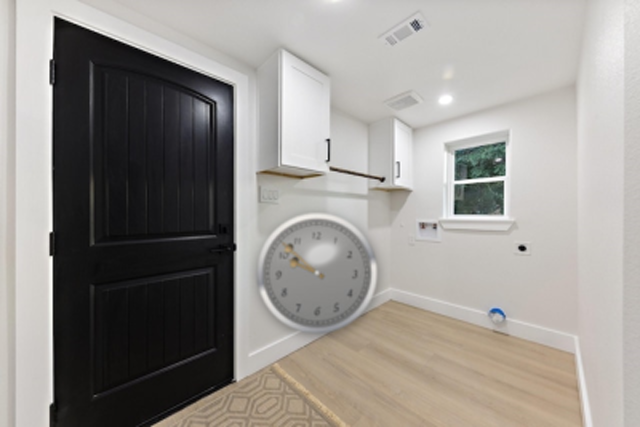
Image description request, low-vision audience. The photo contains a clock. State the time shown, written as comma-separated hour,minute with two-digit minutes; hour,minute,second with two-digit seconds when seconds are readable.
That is 9,52
